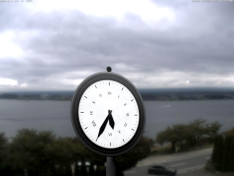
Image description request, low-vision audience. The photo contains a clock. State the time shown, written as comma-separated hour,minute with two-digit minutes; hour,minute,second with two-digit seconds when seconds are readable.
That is 5,35
